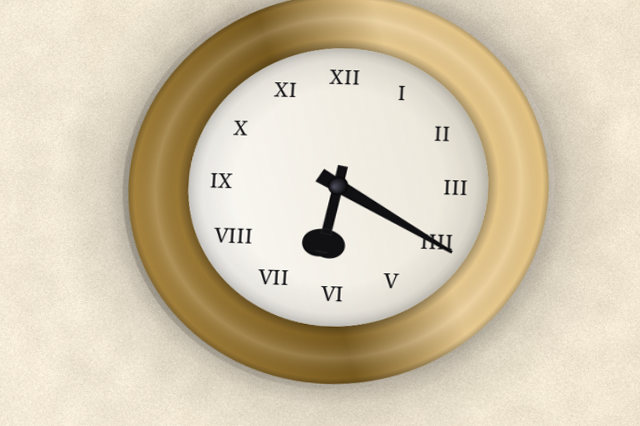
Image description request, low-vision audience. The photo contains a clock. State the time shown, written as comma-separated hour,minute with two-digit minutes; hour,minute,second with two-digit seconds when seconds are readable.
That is 6,20
